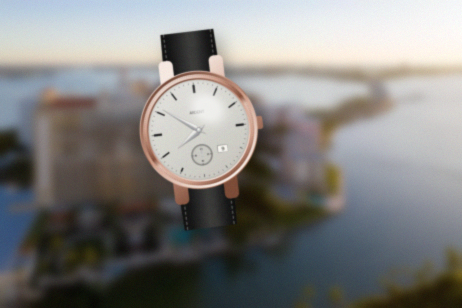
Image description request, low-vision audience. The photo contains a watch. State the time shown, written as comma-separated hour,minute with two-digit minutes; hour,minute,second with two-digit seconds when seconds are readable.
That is 7,51
